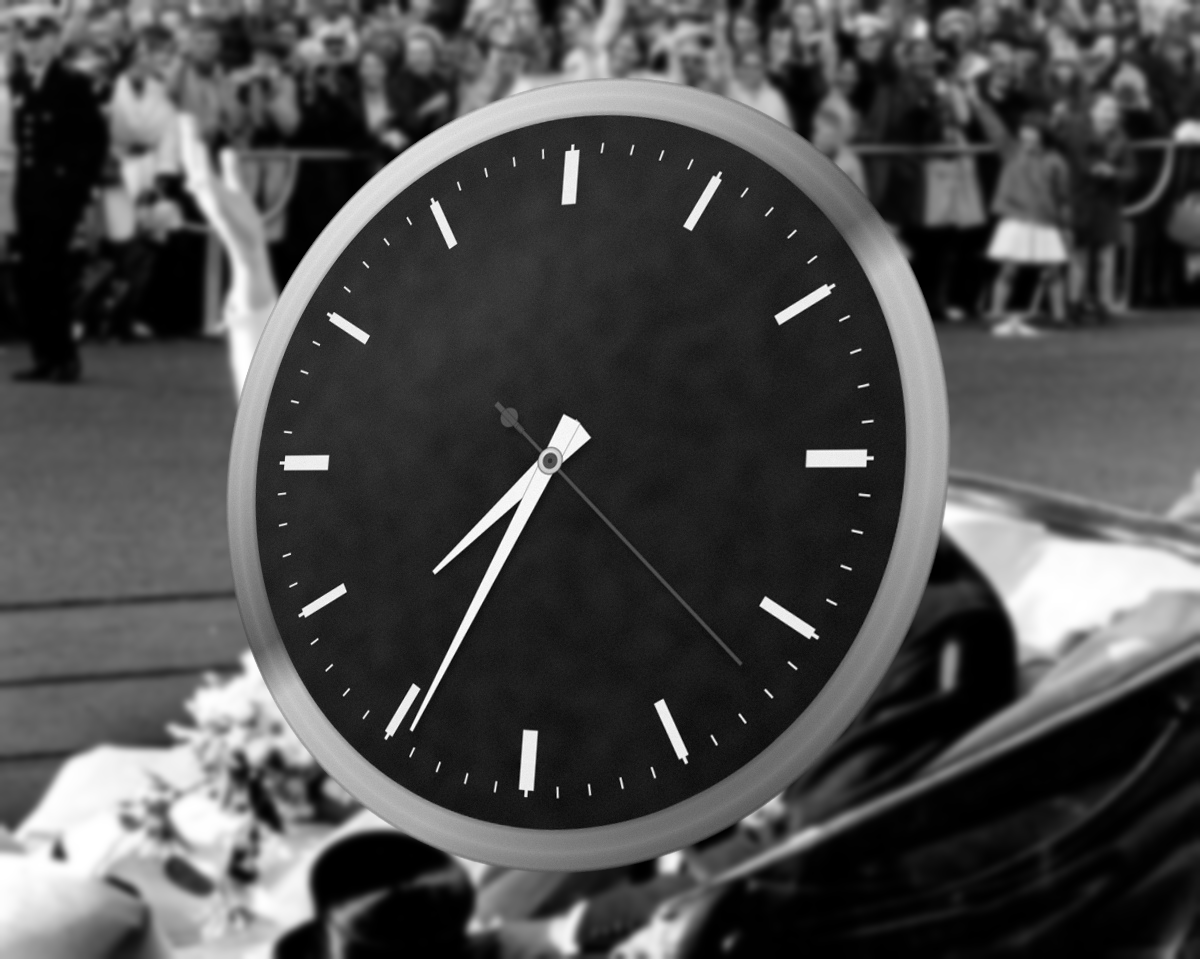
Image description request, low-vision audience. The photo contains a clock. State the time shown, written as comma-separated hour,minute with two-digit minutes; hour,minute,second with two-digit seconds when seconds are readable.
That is 7,34,22
